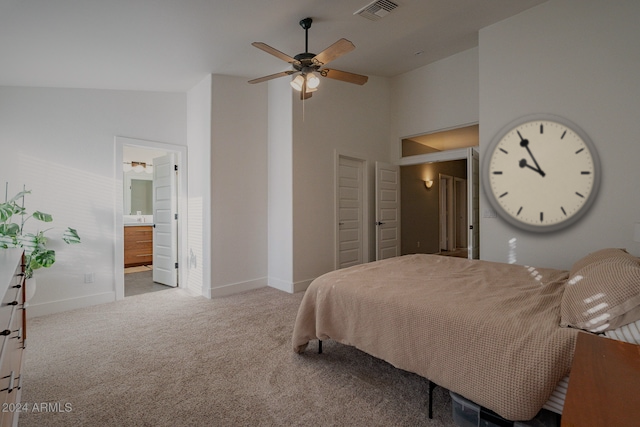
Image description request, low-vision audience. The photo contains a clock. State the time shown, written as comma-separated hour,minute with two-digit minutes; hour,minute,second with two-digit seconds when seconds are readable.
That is 9,55
